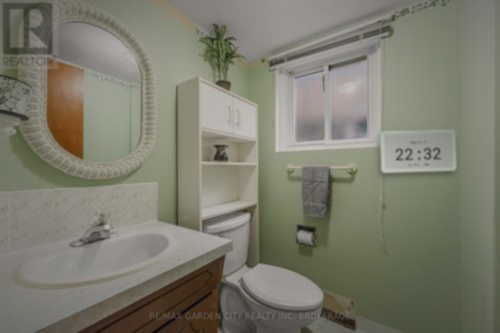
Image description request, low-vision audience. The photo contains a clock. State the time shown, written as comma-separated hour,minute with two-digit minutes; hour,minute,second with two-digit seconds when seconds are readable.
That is 22,32
